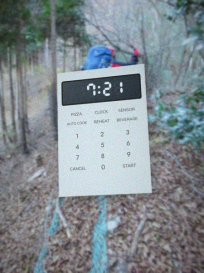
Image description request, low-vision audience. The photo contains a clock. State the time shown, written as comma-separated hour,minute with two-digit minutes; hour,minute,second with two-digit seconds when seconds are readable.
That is 7,21
